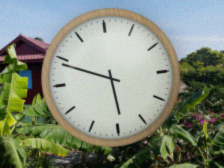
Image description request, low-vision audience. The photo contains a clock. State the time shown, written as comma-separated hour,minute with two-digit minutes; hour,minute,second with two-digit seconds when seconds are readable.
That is 5,49
